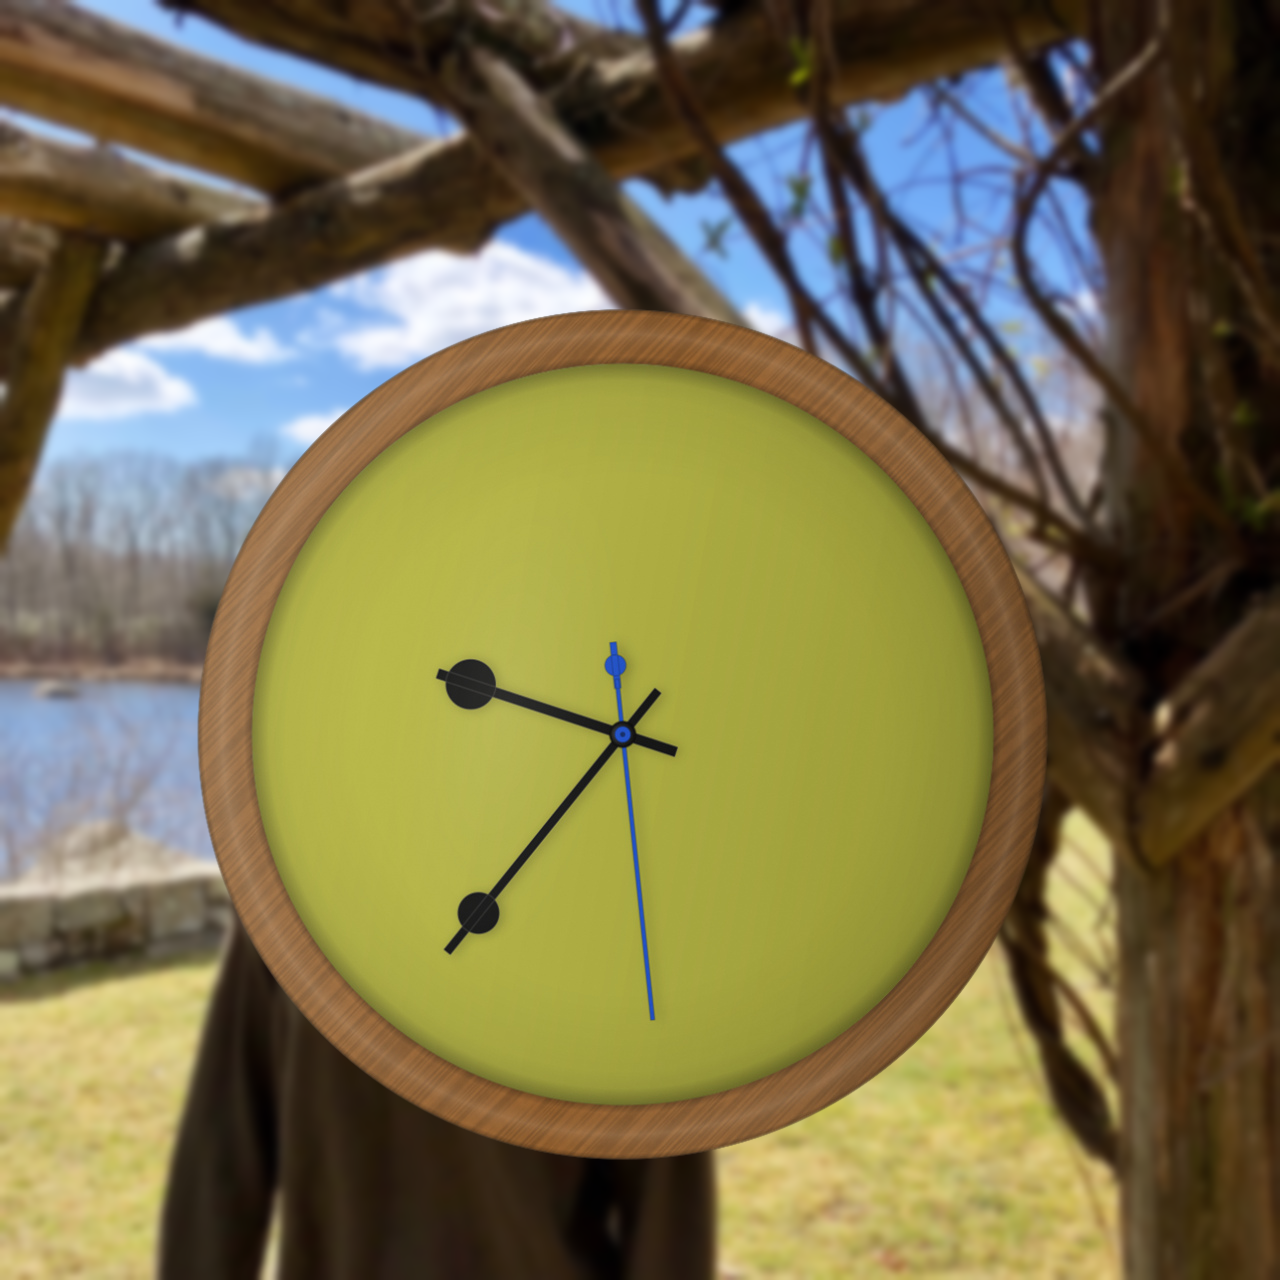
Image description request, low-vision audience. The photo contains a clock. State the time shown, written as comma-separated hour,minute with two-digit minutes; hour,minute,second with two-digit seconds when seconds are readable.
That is 9,36,29
